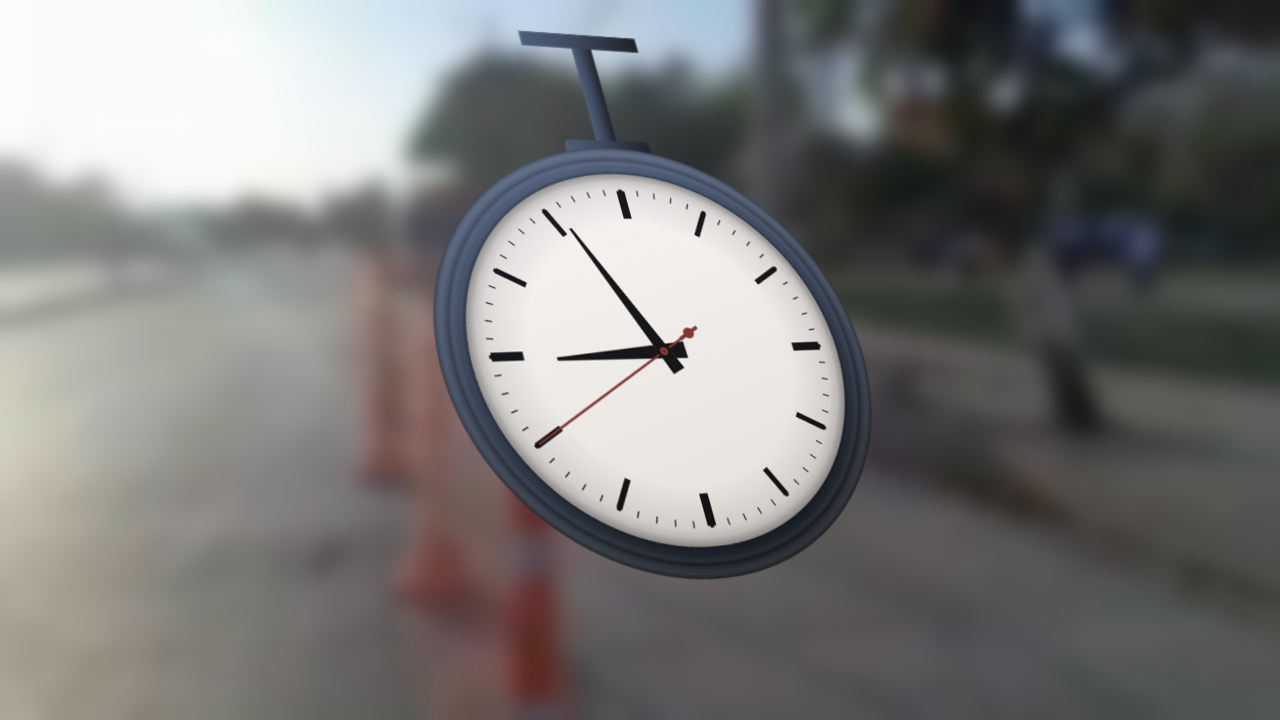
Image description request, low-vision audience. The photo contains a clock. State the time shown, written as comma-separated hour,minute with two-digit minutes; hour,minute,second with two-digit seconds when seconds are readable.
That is 8,55,40
